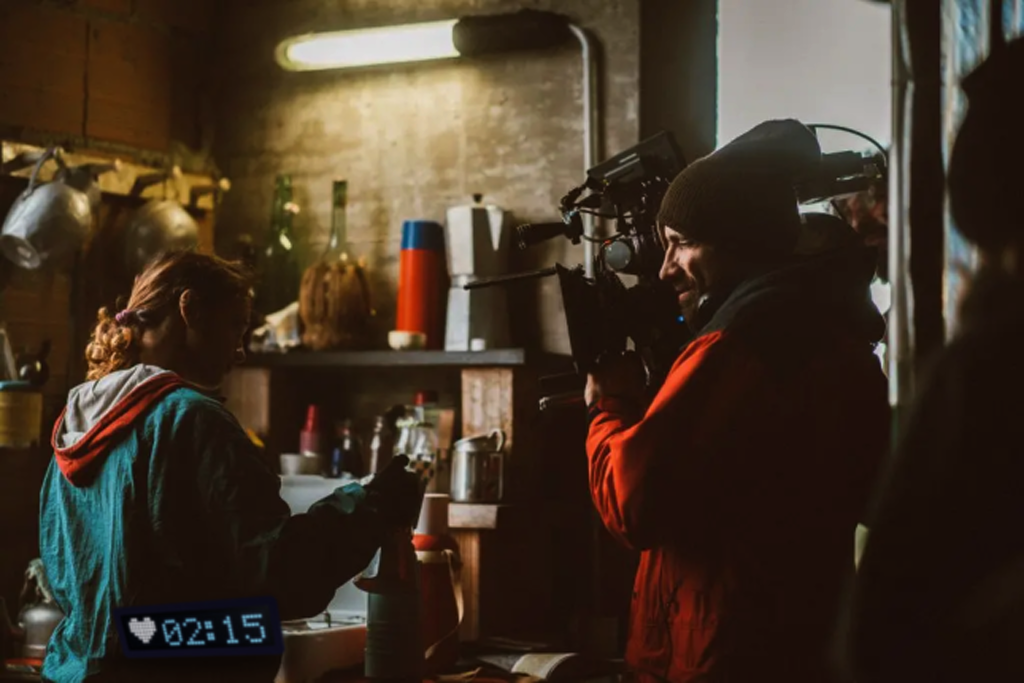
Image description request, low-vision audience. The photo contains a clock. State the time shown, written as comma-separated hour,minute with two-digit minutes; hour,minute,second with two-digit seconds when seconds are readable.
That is 2,15
